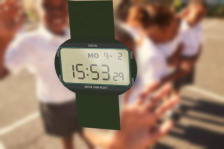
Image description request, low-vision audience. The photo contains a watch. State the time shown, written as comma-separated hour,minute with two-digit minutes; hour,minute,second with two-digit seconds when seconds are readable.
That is 15,53,29
